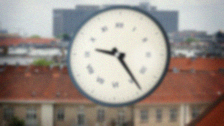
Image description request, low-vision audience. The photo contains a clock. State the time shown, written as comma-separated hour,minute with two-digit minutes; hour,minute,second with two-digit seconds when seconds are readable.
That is 9,24
